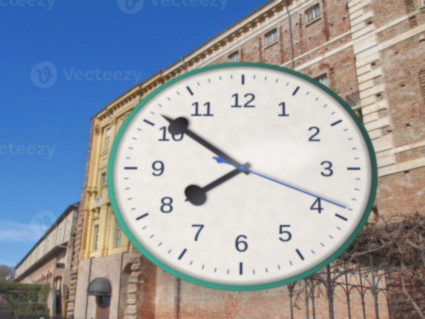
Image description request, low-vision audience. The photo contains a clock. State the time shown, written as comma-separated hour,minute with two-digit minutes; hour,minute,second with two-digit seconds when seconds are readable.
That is 7,51,19
